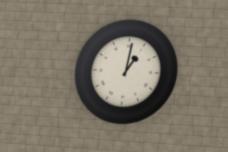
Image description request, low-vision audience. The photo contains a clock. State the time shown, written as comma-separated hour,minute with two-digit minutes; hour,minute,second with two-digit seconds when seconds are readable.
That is 1,01
